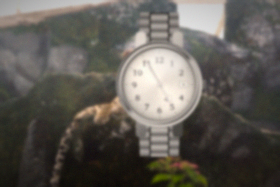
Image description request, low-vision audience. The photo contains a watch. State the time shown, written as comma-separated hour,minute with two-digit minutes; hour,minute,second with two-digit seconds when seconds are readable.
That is 4,55
